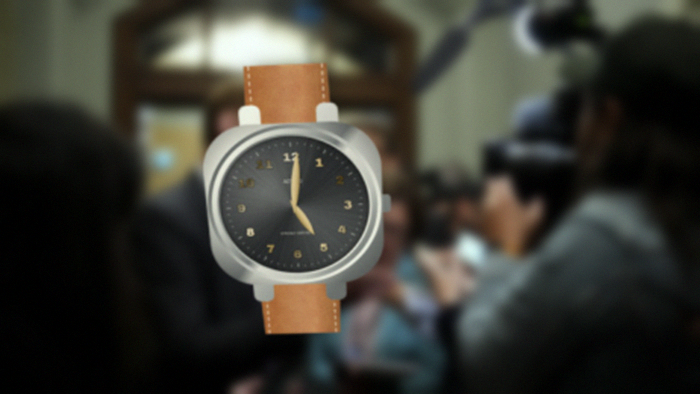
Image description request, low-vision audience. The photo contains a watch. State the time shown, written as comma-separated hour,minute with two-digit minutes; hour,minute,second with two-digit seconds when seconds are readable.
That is 5,01
